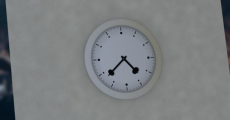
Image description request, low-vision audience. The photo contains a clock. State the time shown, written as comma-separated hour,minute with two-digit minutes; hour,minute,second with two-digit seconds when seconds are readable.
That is 4,38
